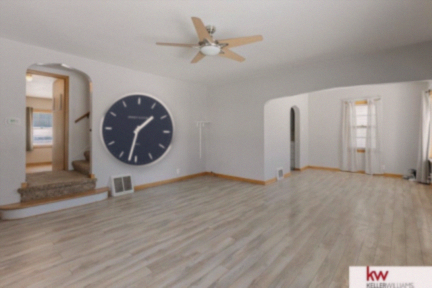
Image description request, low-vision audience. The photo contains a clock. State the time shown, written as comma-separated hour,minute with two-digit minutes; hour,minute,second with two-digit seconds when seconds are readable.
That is 1,32
